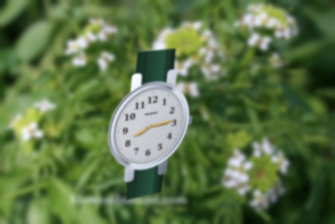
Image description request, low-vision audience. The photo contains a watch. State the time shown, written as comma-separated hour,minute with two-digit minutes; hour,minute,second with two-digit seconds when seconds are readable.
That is 8,14
